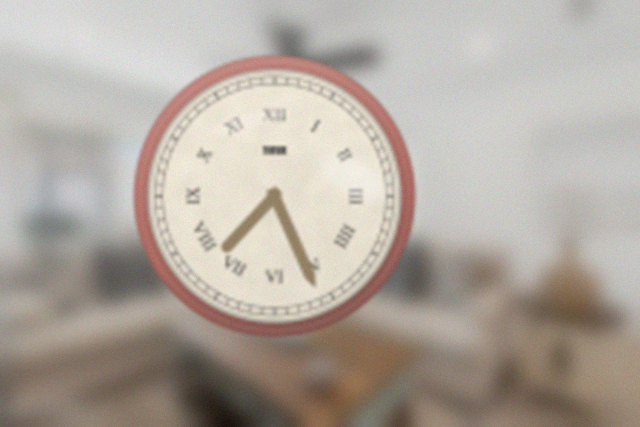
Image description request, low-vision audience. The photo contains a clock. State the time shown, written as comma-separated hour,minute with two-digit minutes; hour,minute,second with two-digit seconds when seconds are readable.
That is 7,26
